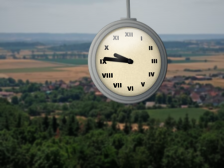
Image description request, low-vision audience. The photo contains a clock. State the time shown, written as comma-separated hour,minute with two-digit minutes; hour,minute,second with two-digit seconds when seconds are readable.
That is 9,46
